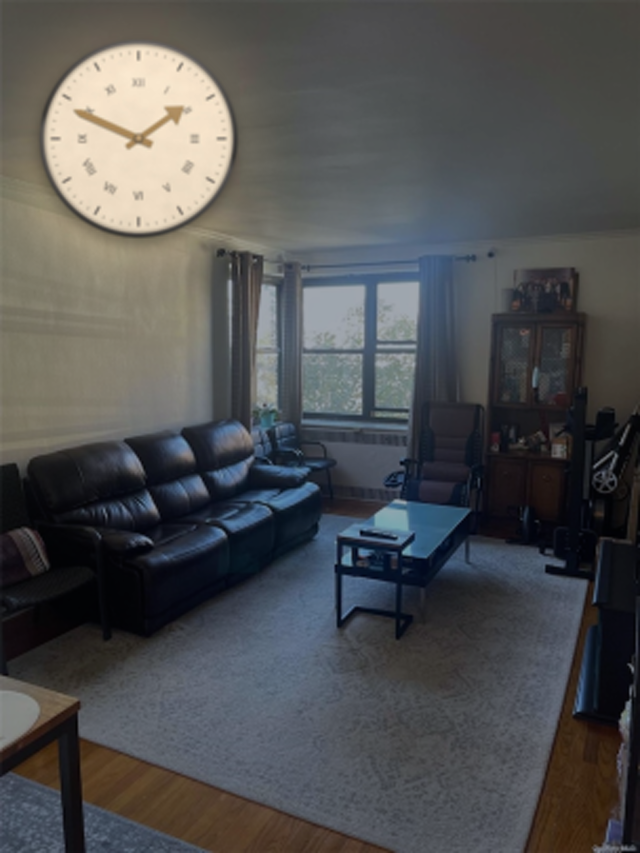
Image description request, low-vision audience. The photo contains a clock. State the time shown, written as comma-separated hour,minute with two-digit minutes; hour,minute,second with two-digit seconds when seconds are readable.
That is 1,49
